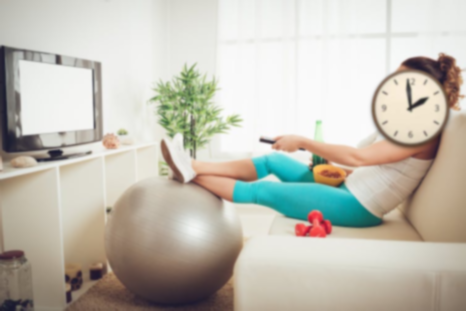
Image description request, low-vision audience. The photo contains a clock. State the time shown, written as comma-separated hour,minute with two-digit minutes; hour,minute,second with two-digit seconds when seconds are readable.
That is 1,59
